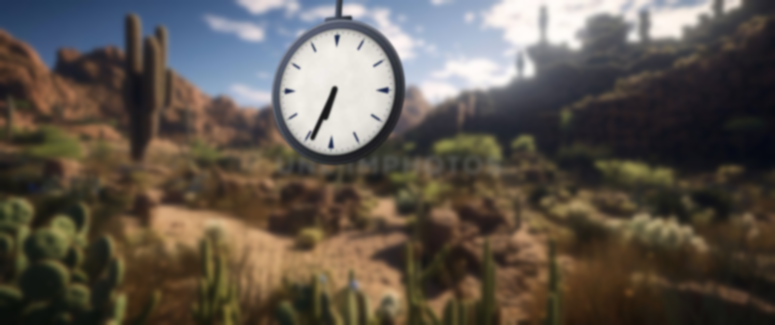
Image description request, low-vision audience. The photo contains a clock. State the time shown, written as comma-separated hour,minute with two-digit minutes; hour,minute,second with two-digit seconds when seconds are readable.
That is 6,34
